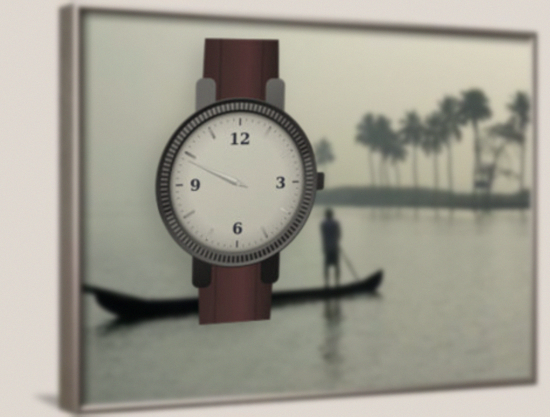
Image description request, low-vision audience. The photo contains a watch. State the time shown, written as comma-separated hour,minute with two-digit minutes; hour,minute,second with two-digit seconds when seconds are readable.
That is 9,49
